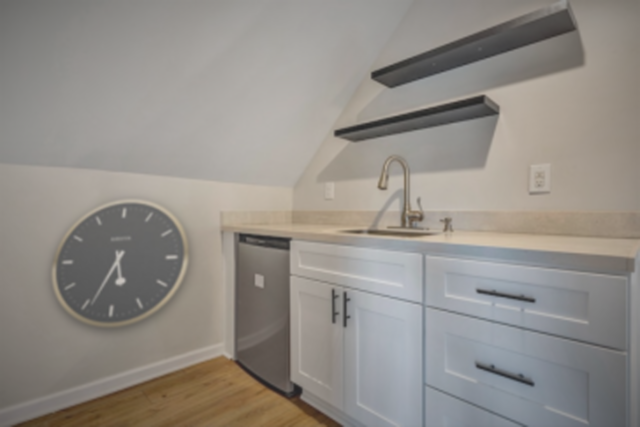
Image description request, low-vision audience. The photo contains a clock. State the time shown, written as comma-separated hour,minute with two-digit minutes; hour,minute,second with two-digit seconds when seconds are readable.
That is 5,34
